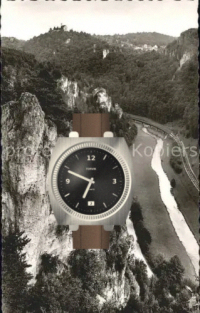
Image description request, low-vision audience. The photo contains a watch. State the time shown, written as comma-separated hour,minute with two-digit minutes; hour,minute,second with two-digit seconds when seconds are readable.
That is 6,49
